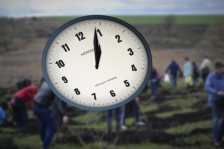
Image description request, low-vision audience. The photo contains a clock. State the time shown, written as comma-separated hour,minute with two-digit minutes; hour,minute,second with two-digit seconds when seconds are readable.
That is 1,04
